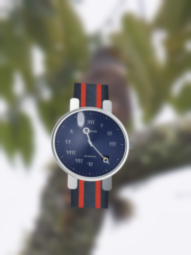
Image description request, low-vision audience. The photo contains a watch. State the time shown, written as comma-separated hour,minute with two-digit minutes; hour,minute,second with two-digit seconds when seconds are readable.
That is 11,23
